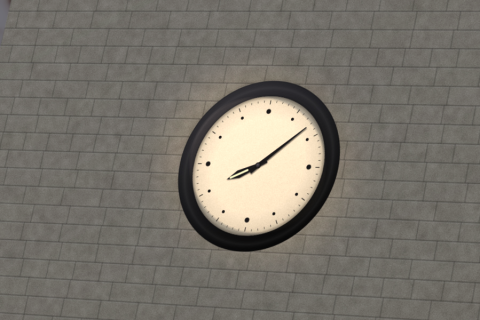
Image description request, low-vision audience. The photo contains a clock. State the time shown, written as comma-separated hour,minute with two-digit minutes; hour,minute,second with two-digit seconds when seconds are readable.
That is 8,08
